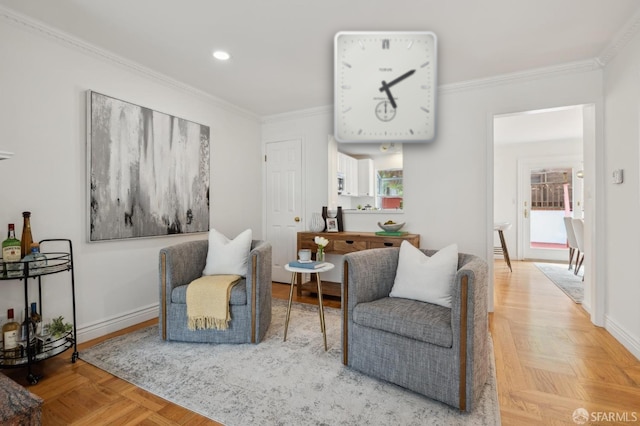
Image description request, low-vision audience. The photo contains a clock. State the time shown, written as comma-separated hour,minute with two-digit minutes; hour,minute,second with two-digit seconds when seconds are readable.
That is 5,10
